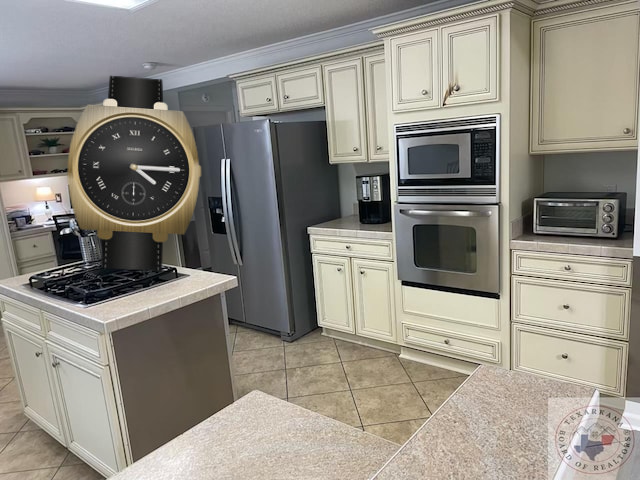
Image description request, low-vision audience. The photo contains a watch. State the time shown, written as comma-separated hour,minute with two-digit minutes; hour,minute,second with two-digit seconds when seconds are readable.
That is 4,15
